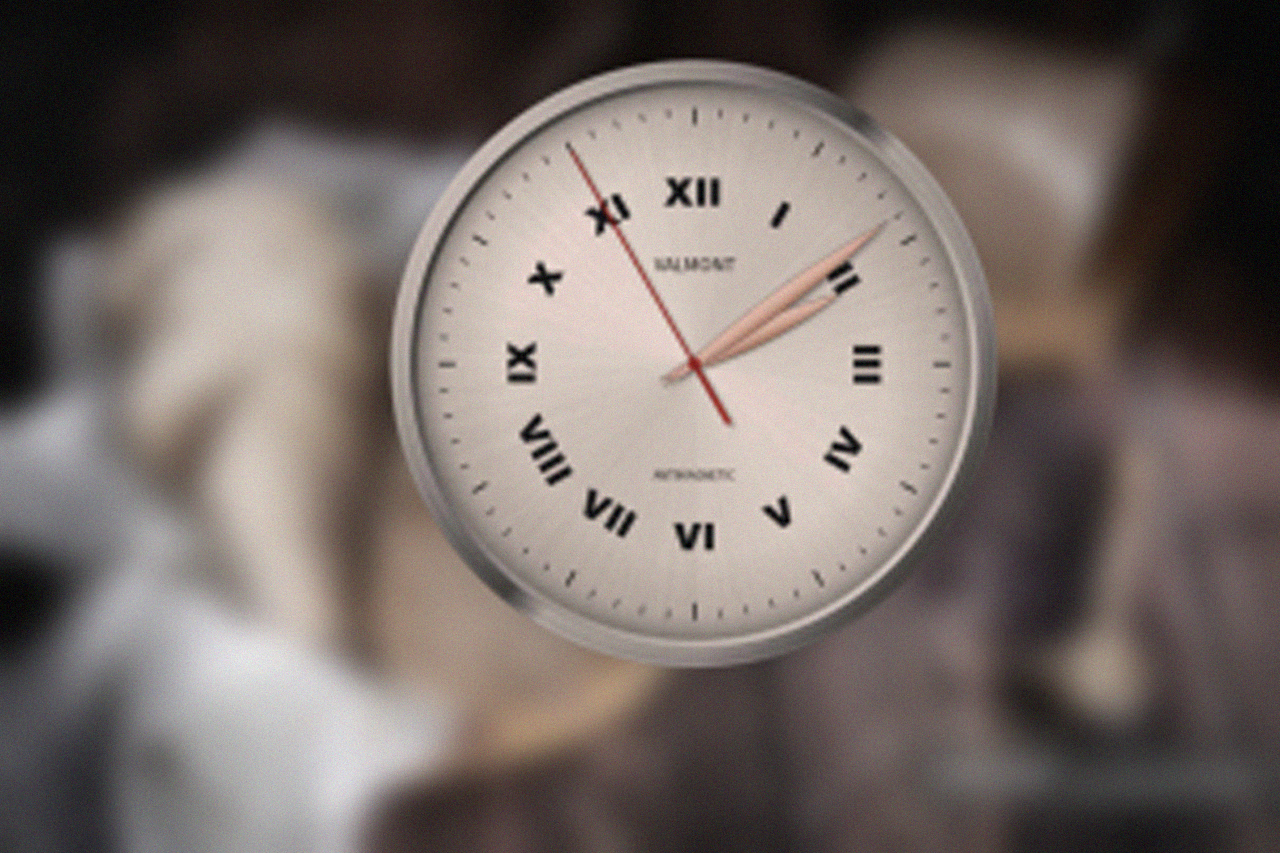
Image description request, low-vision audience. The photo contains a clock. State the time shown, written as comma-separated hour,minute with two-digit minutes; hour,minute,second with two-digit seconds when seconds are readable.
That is 2,08,55
